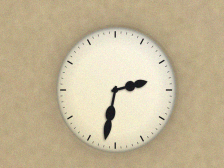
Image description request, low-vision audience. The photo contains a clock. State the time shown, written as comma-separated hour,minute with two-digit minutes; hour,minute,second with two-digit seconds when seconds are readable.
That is 2,32
